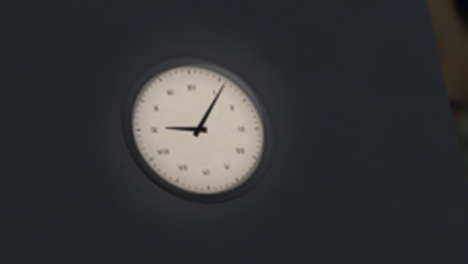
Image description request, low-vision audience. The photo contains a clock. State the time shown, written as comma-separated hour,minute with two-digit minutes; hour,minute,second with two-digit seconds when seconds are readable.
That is 9,06
